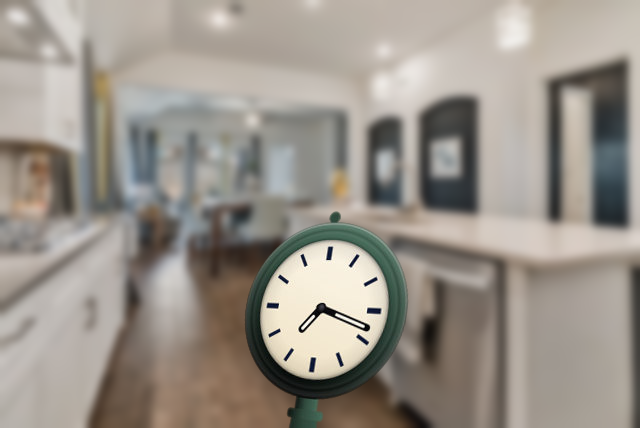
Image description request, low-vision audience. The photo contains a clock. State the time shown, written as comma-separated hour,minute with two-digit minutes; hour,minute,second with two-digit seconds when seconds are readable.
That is 7,18
